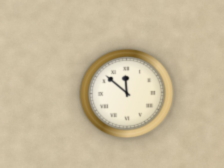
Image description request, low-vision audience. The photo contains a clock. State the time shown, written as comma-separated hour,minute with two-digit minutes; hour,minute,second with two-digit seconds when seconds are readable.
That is 11,52
